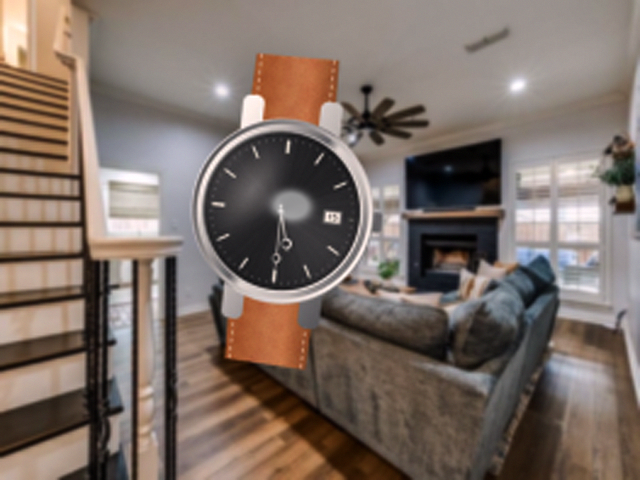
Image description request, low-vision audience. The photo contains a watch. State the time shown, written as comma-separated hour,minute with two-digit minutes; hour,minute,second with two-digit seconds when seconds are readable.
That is 5,30
